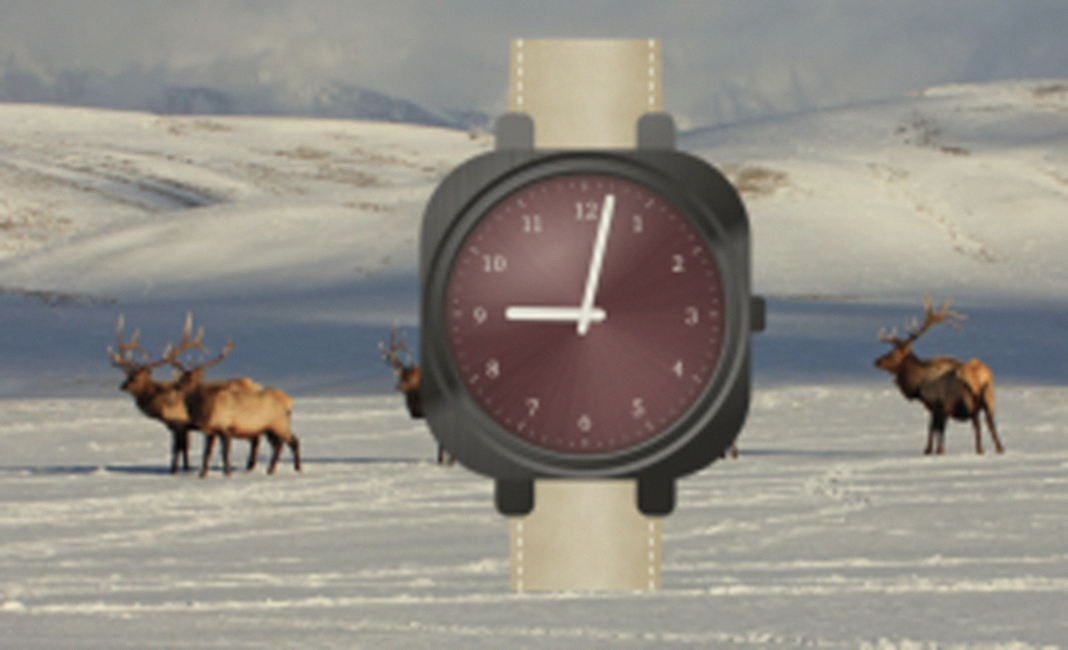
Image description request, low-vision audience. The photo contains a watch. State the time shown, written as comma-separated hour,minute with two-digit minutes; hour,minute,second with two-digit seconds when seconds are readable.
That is 9,02
